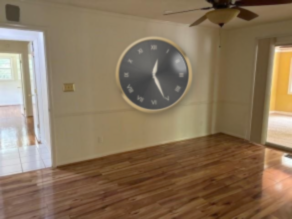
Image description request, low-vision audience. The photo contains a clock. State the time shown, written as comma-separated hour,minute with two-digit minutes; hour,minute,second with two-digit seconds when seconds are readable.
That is 12,26
